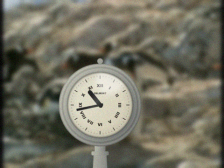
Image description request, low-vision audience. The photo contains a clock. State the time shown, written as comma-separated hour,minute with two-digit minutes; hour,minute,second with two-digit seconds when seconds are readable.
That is 10,43
